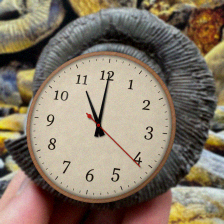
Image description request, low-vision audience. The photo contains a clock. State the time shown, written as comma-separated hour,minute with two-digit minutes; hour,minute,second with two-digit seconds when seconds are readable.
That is 11,00,21
